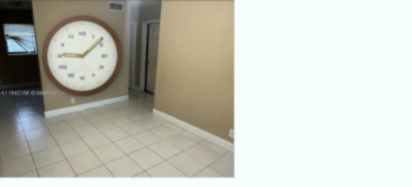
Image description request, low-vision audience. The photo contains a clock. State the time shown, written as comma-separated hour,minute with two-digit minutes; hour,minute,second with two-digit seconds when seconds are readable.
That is 9,08
